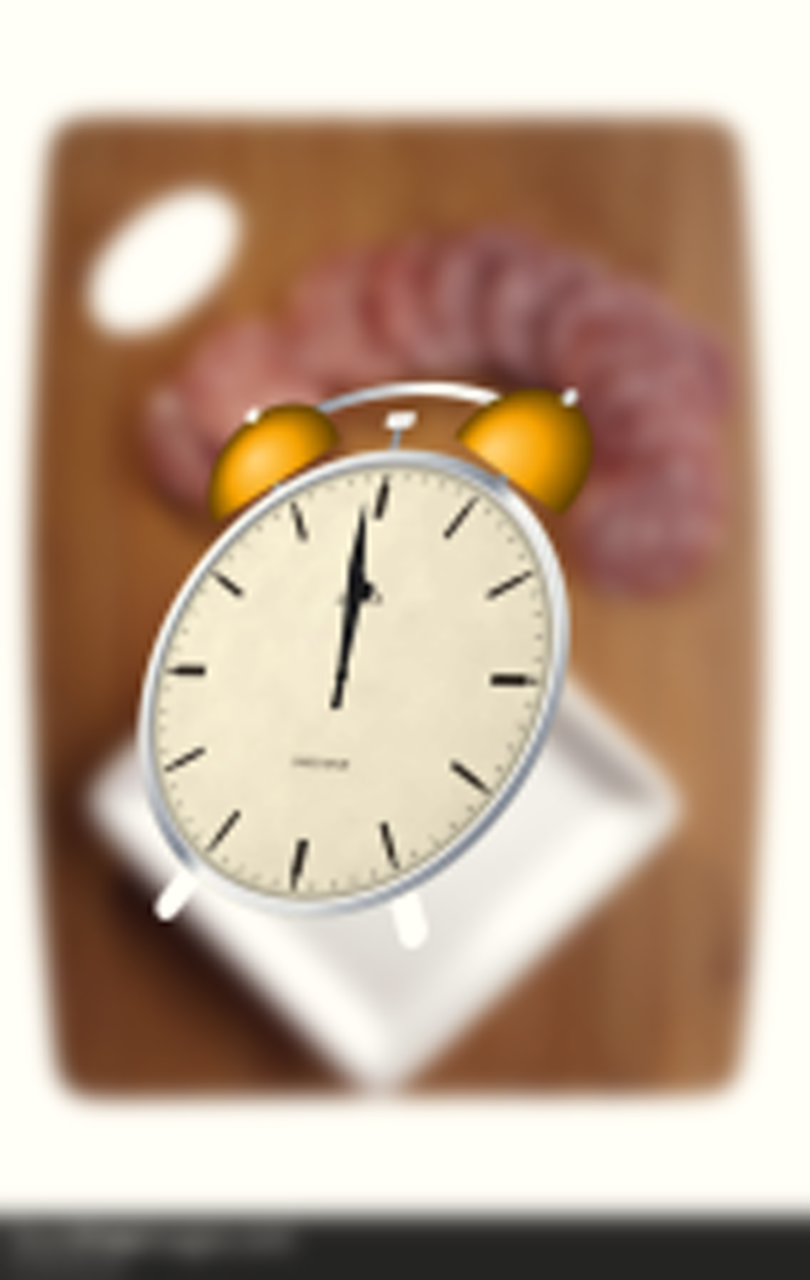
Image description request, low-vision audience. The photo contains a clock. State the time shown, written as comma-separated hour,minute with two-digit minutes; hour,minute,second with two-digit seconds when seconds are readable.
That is 11,59
